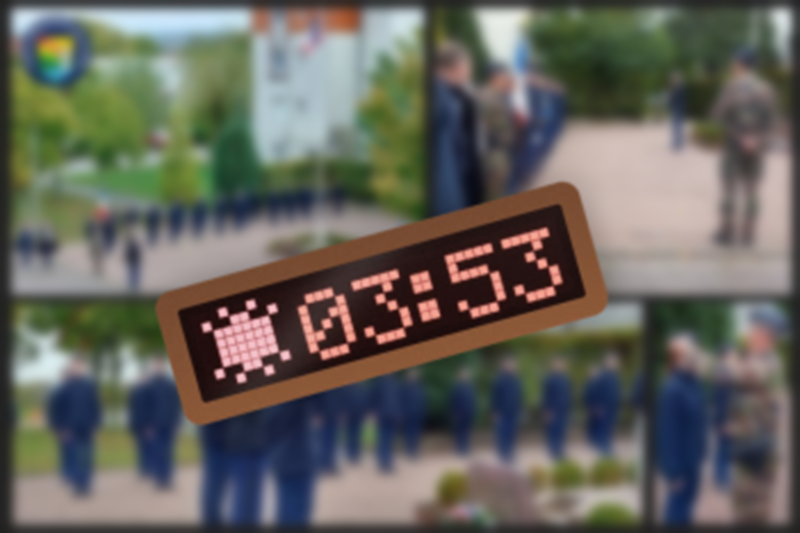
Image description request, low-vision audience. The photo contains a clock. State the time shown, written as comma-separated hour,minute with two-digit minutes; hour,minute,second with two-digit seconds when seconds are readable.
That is 3,53
